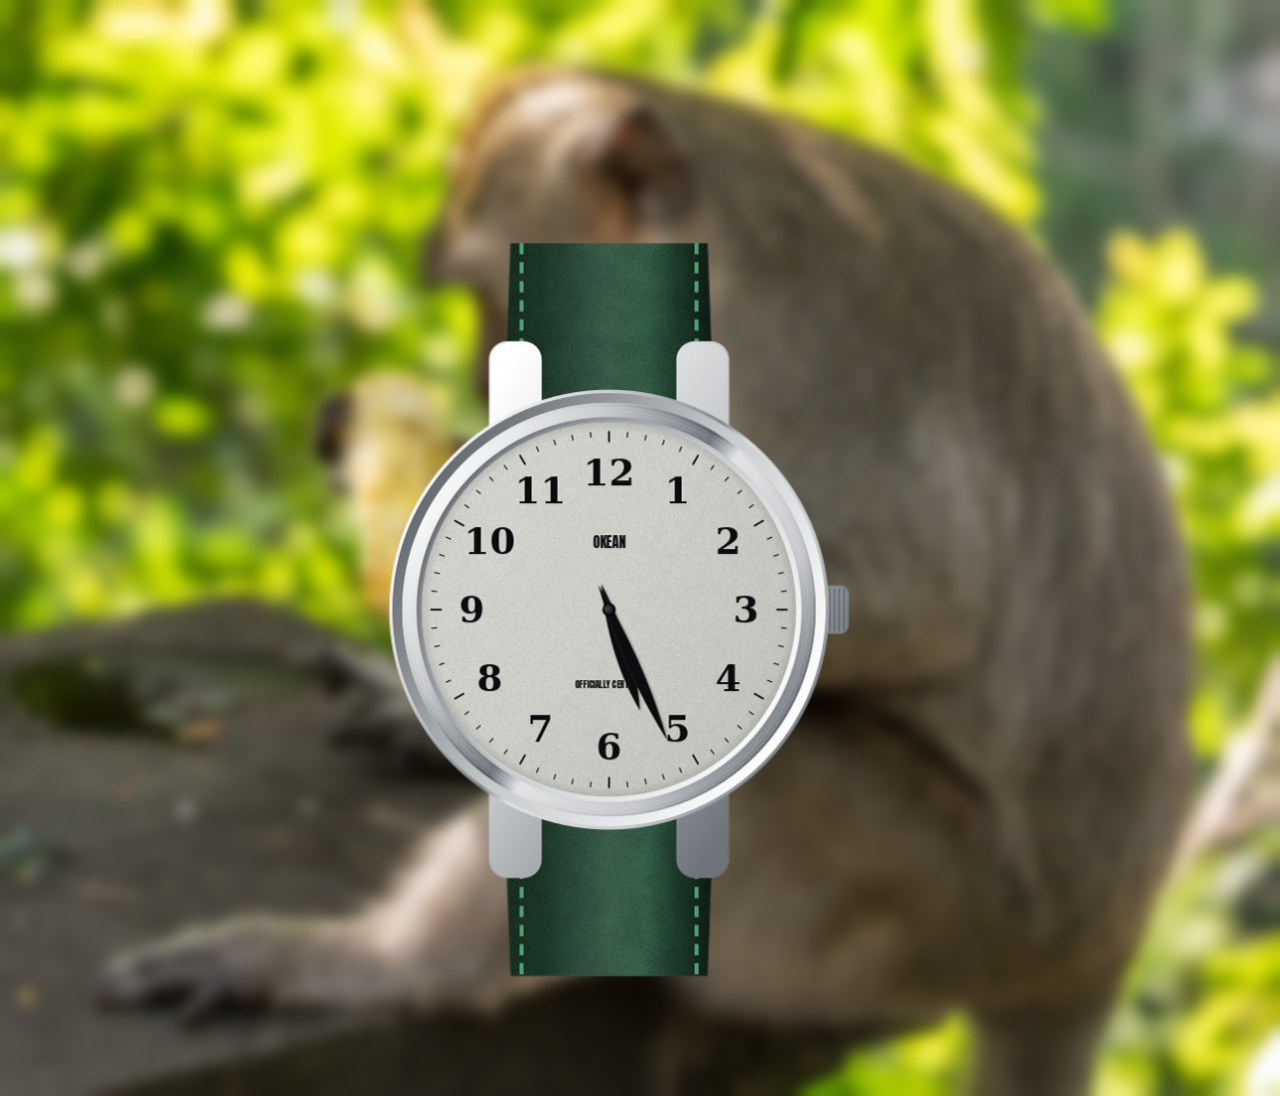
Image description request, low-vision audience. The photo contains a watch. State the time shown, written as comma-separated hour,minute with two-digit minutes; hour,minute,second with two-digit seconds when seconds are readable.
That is 5,26
